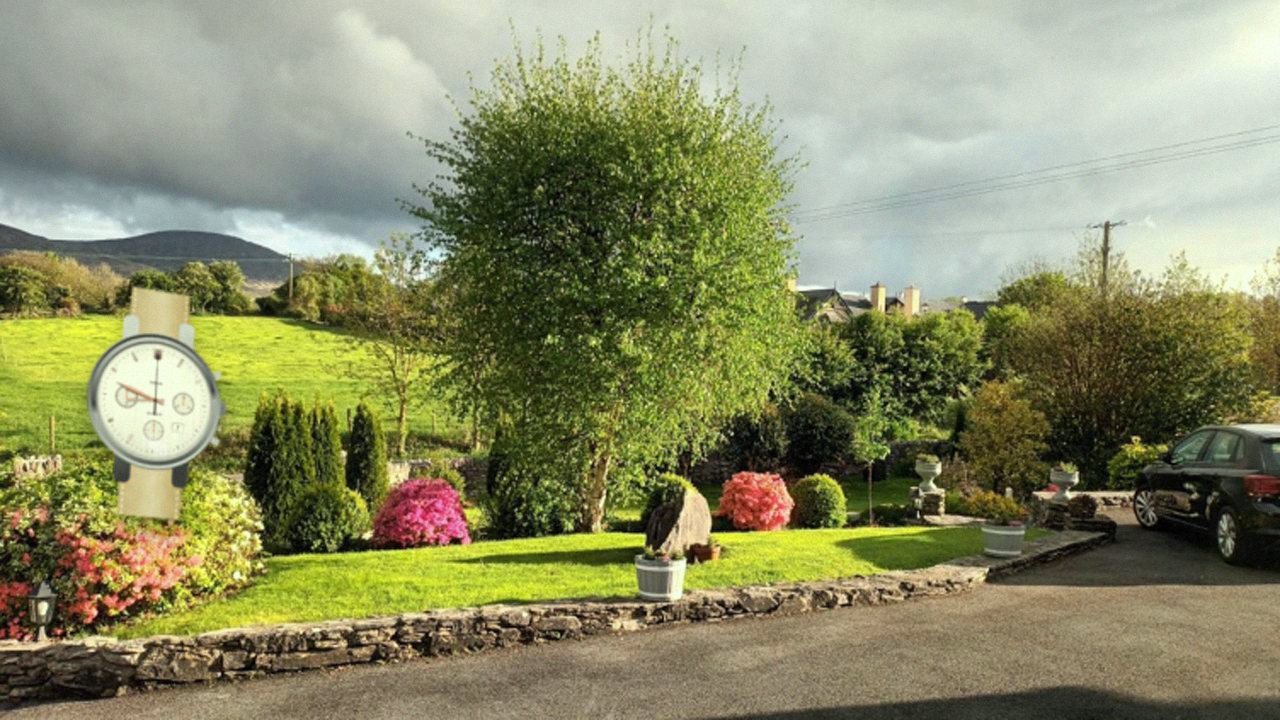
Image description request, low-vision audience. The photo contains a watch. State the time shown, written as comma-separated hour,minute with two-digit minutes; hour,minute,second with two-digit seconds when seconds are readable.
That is 8,48
